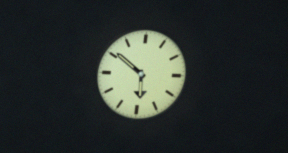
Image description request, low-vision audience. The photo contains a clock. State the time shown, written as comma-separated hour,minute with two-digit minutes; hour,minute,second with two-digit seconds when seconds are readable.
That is 5,51
